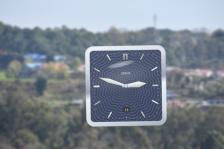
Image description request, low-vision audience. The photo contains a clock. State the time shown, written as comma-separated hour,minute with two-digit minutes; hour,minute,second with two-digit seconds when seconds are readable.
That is 2,48
